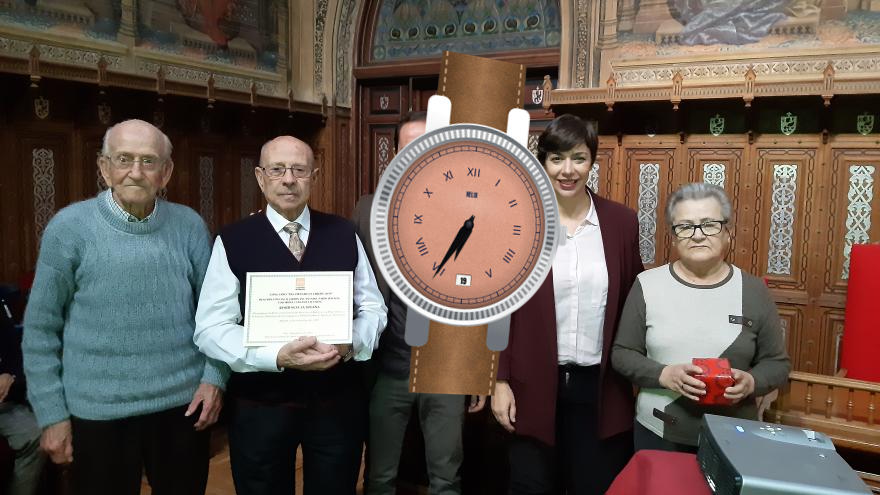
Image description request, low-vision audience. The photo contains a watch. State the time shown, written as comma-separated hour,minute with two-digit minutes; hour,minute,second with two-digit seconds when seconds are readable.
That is 6,35
